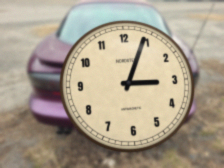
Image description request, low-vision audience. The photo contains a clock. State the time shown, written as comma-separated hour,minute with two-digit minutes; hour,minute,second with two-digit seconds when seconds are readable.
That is 3,04
